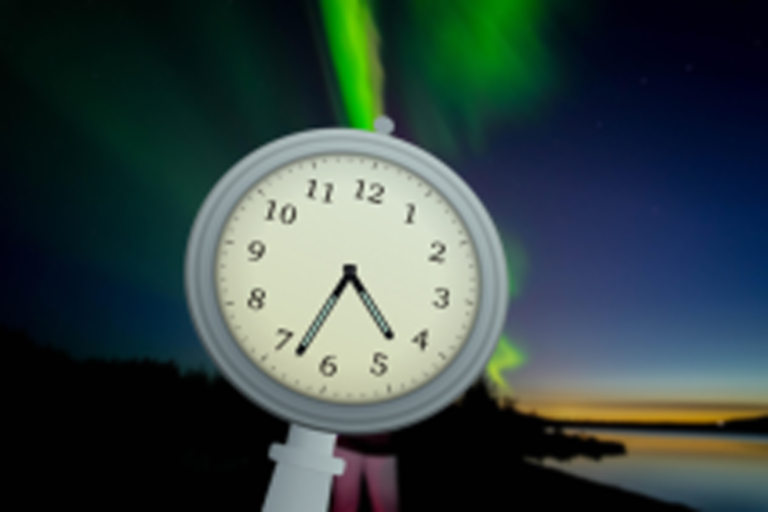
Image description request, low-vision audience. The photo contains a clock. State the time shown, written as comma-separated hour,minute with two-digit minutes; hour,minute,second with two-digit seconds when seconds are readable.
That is 4,33
